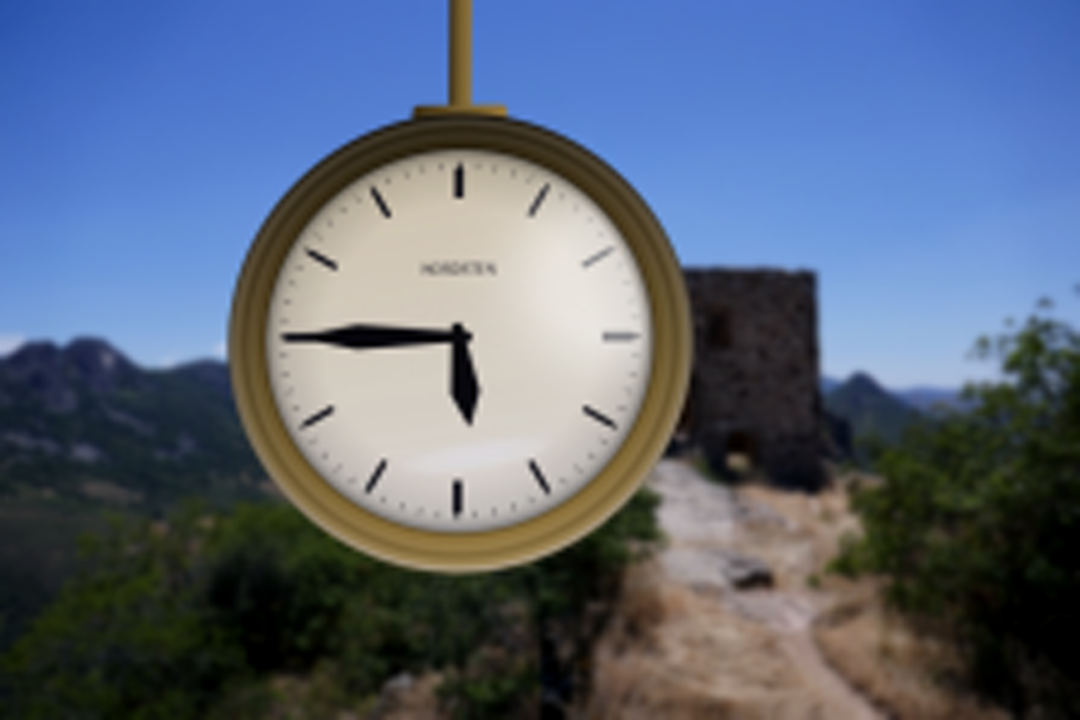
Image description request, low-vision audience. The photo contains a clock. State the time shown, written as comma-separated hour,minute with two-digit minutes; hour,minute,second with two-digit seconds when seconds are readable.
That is 5,45
